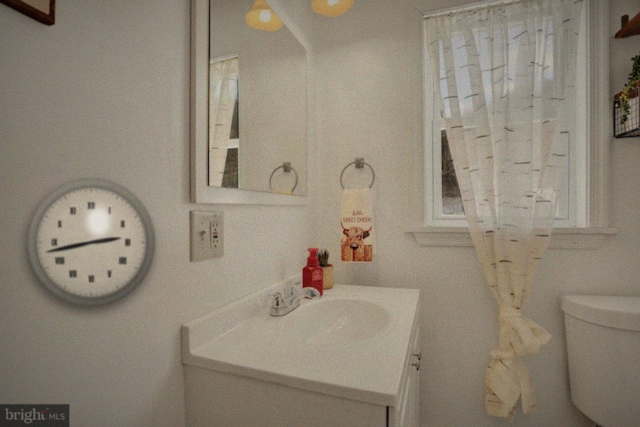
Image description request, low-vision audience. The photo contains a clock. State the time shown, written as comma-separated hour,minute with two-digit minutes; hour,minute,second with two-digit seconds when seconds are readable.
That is 2,43
